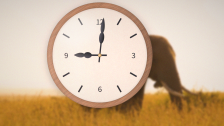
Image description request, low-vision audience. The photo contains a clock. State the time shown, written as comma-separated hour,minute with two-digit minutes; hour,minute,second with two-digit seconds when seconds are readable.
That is 9,01
